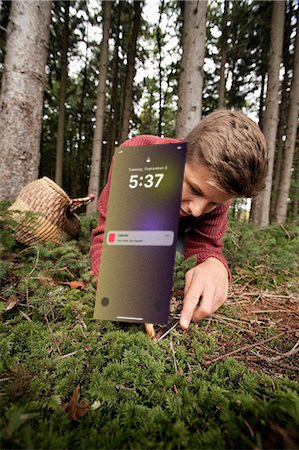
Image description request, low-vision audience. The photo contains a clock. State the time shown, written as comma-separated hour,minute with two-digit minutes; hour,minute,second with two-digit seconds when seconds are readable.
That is 5,37
